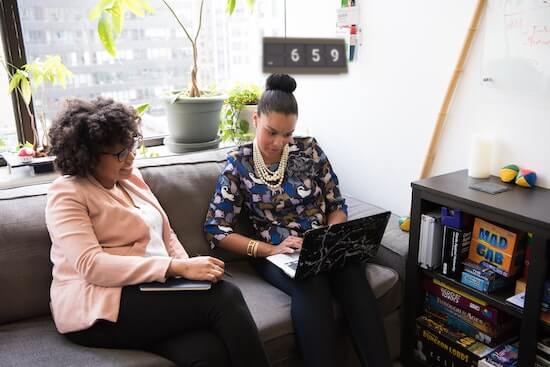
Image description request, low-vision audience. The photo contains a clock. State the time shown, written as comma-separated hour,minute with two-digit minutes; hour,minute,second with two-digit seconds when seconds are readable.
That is 6,59
